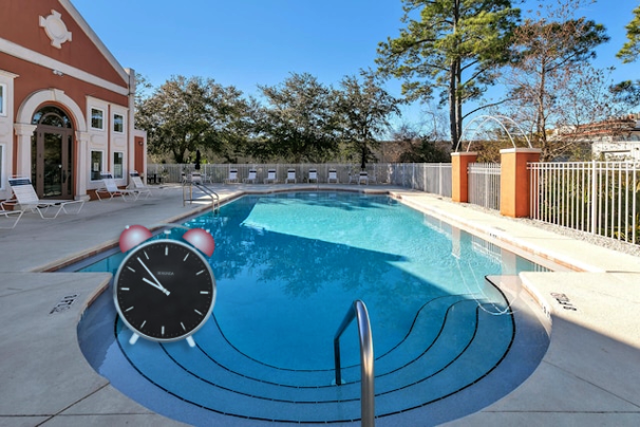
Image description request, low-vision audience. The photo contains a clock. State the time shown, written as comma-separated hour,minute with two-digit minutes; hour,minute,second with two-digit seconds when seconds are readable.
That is 9,53
